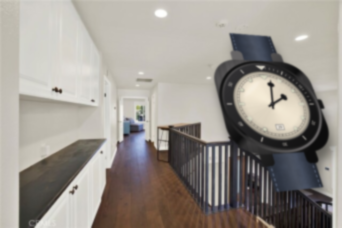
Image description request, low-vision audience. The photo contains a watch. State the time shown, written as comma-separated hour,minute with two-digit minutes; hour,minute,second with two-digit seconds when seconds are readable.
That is 2,02
